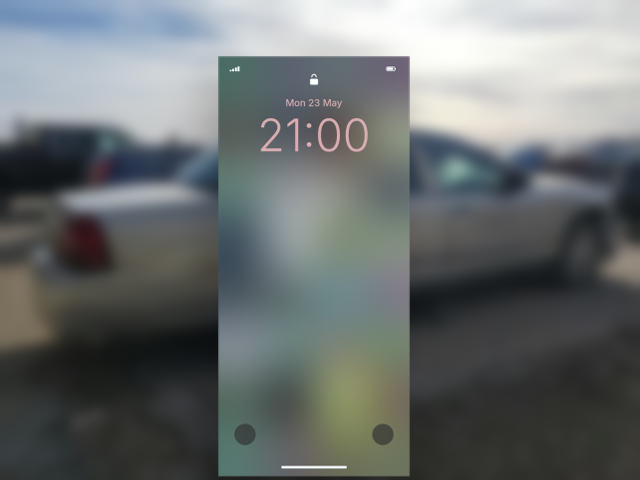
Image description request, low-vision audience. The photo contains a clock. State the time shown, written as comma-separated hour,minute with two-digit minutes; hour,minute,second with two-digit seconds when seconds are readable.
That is 21,00
